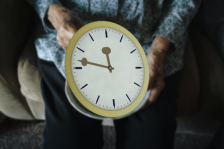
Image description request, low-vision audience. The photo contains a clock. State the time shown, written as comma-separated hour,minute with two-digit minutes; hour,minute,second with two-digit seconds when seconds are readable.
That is 11,47
